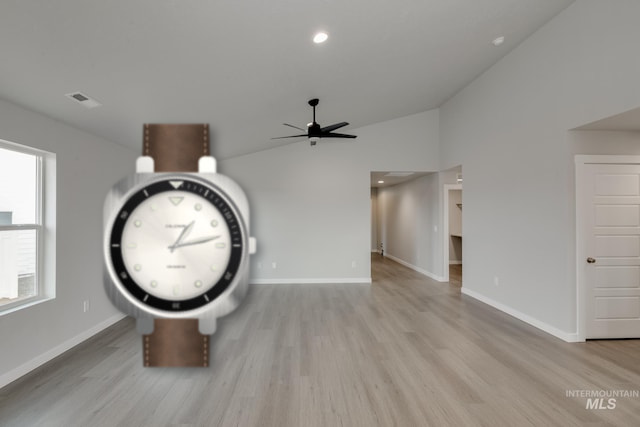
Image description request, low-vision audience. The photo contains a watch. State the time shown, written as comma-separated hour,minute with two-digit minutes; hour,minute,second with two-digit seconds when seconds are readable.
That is 1,13
